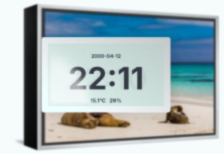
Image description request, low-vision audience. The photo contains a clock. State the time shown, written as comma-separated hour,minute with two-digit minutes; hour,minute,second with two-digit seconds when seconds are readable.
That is 22,11
